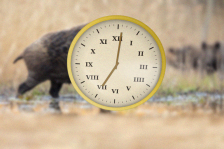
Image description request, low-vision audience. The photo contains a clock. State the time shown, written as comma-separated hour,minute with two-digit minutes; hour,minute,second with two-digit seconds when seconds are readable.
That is 7,01
